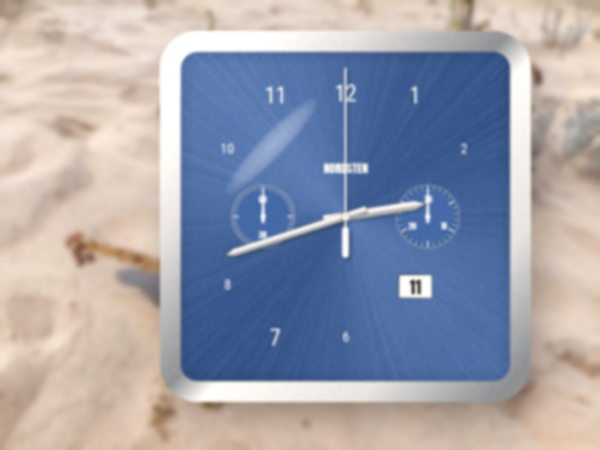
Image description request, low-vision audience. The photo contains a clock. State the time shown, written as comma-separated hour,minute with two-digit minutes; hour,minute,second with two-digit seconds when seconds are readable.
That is 2,42
